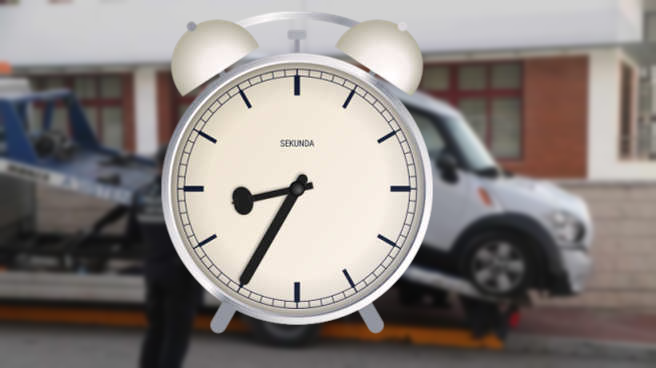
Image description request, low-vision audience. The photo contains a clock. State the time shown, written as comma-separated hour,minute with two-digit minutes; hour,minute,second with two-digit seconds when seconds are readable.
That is 8,35
